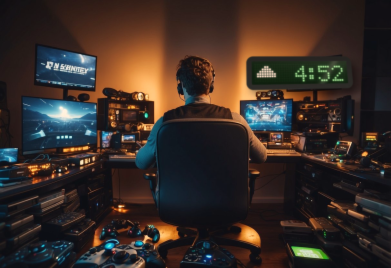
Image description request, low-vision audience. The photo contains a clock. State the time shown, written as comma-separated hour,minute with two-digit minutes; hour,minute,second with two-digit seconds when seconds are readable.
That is 4,52
